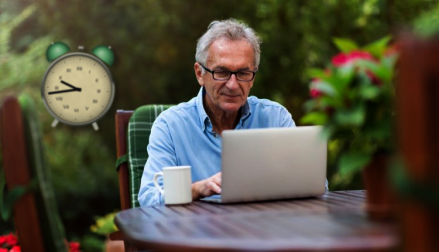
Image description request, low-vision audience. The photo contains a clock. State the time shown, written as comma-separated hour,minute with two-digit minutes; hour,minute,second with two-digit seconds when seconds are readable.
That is 9,43
